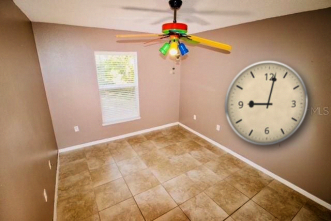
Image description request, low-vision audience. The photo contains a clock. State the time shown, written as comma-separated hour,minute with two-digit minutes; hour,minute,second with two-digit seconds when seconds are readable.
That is 9,02
